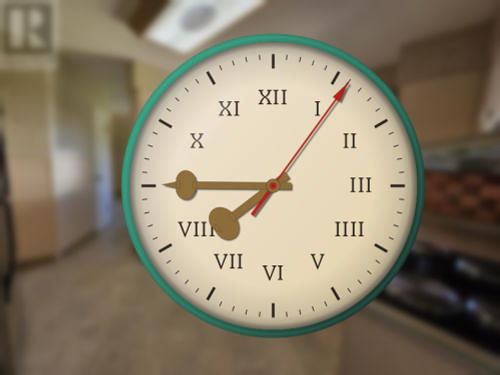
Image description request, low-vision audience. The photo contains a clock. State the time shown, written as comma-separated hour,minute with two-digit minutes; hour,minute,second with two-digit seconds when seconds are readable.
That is 7,45,06
